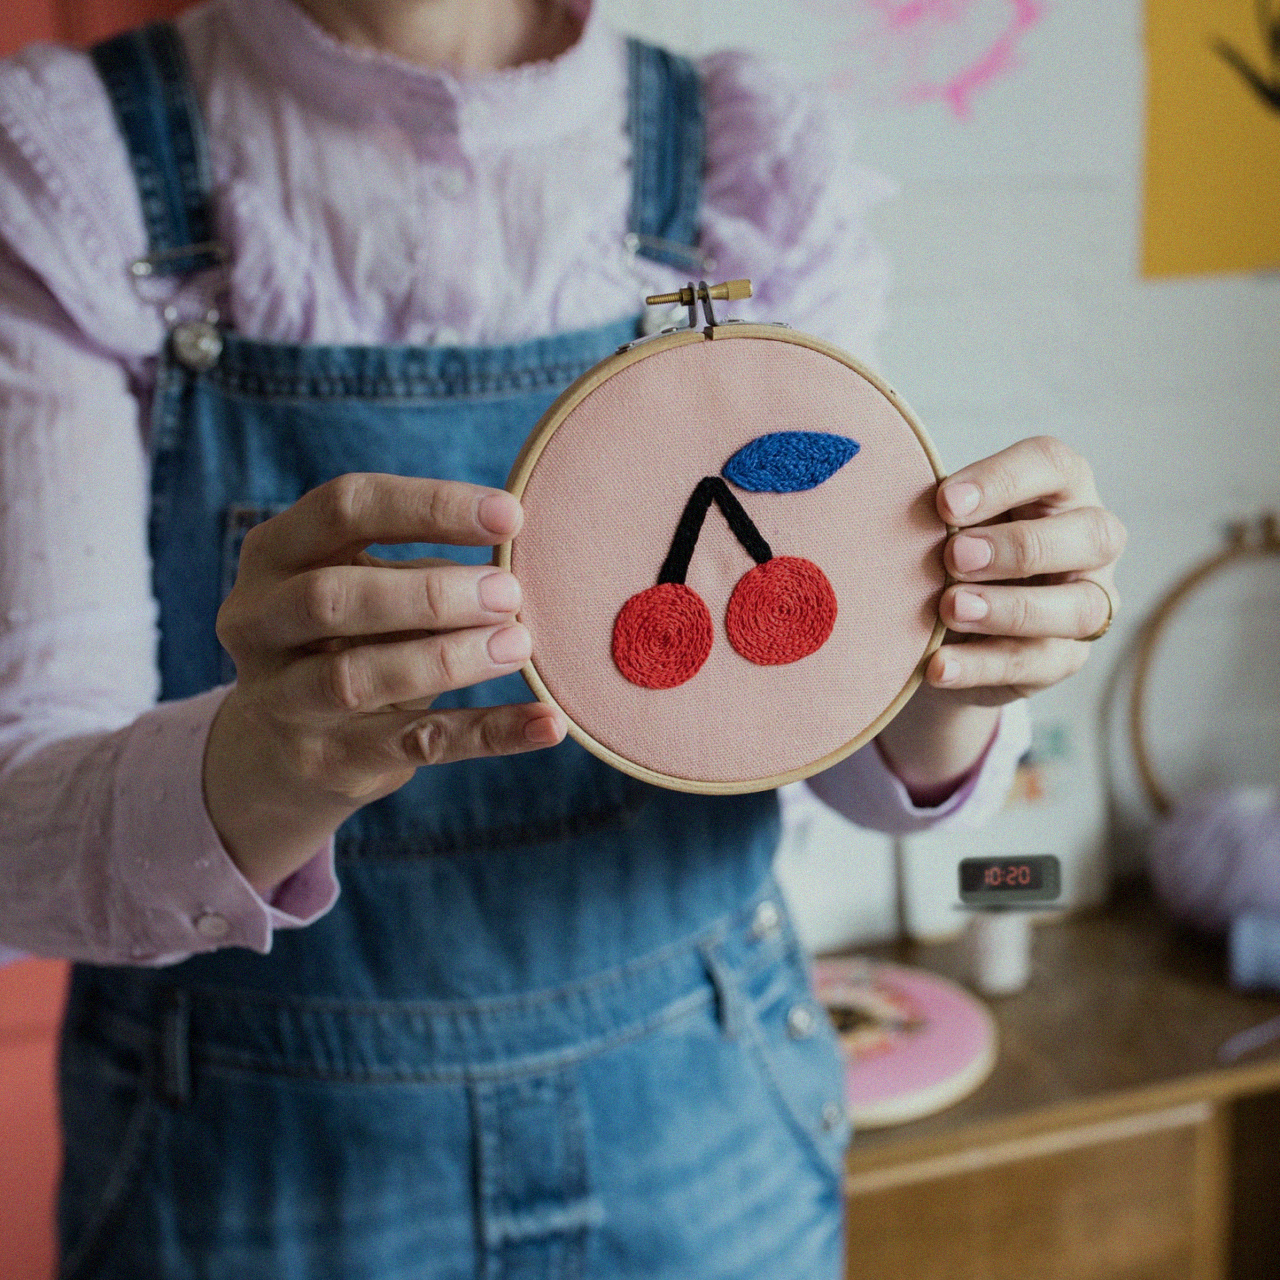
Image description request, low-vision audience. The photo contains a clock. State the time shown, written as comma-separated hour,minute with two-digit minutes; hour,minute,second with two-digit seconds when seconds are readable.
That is 10,20
